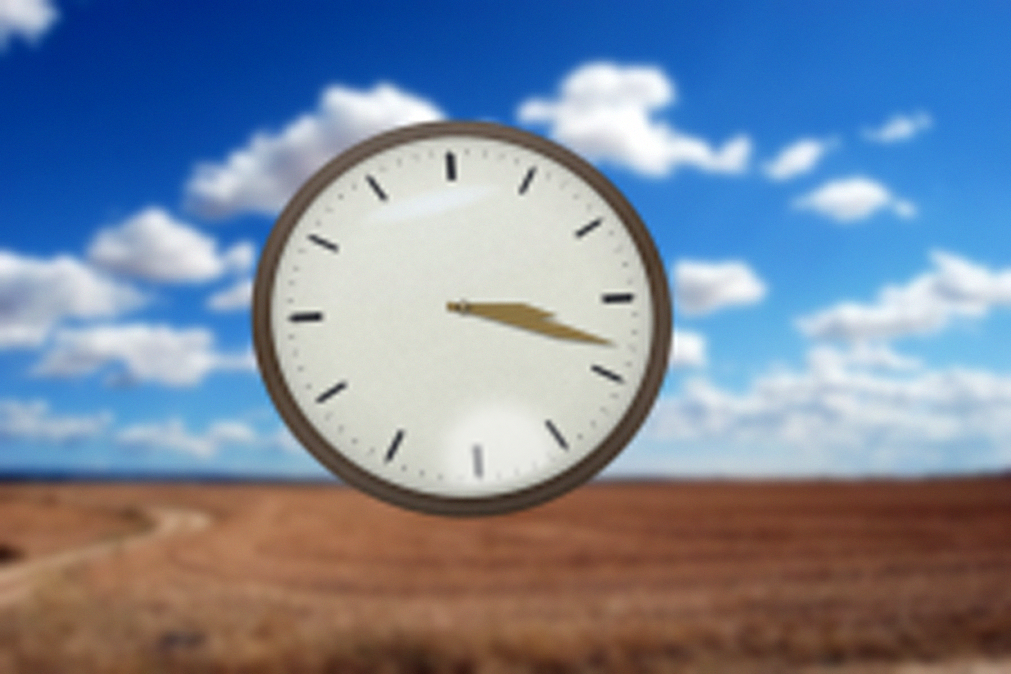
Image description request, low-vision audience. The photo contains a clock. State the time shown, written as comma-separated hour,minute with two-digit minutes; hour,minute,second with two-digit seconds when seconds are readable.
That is 3,18
